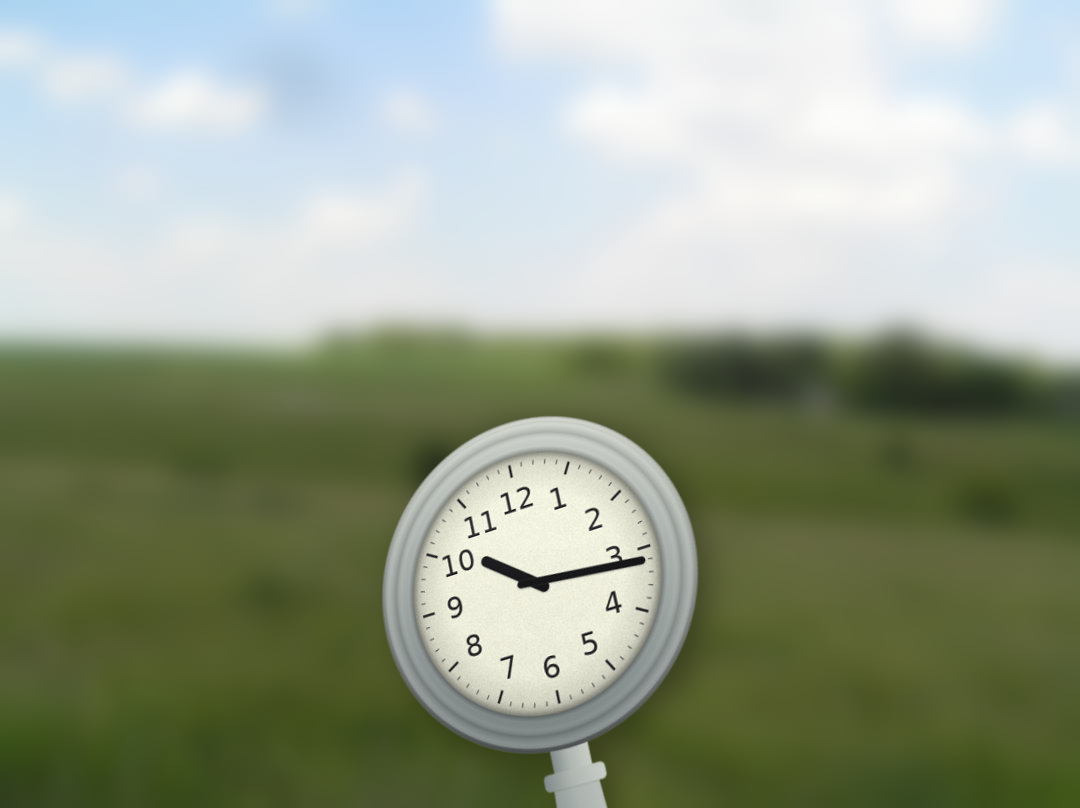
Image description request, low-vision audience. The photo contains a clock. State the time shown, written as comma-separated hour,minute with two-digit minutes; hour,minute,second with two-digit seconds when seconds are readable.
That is 10,16
